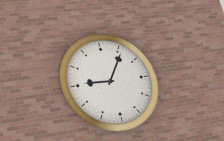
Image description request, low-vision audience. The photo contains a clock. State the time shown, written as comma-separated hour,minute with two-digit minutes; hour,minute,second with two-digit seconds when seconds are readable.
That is 9,06
